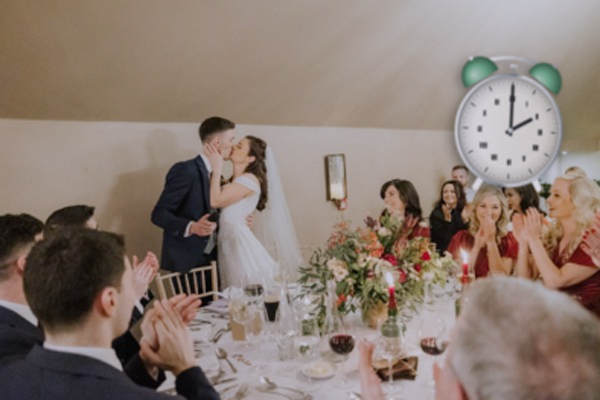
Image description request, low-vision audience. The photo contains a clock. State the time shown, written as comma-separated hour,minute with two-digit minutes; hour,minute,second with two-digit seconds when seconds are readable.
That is 2,00
